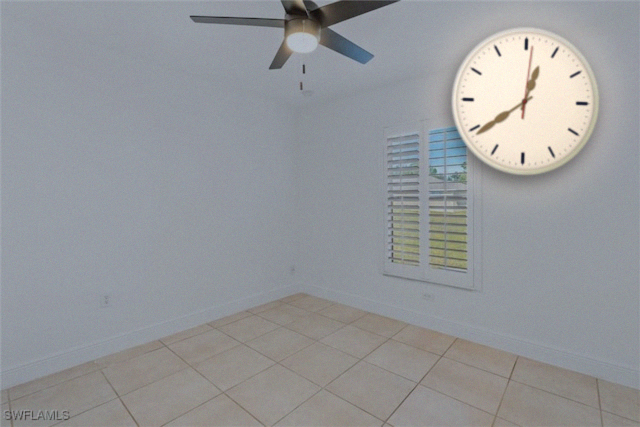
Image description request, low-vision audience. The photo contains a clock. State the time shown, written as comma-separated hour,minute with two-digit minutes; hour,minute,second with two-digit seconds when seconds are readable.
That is 12,39,01
